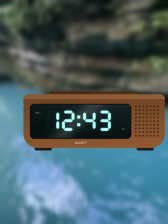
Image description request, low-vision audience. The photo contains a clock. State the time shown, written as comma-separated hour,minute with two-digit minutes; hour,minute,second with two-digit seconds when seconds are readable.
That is 12,43
